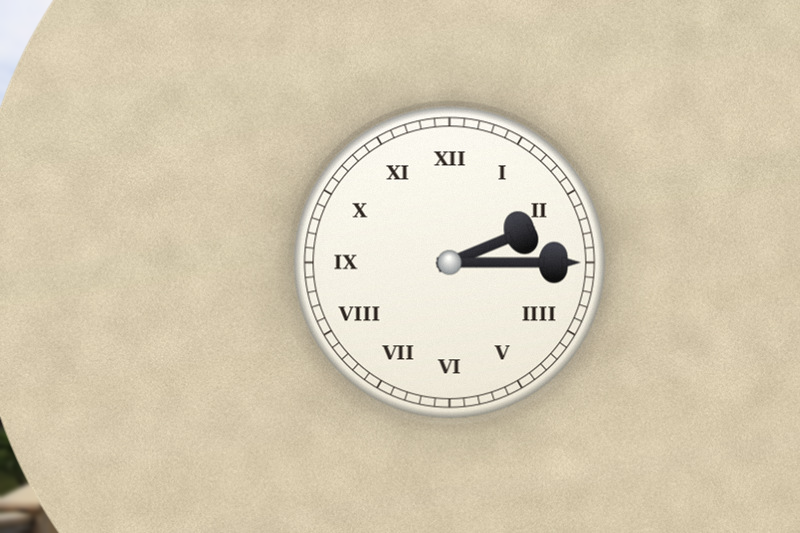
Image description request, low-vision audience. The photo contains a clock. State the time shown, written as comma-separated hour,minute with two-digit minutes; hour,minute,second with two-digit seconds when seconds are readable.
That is 2,15
